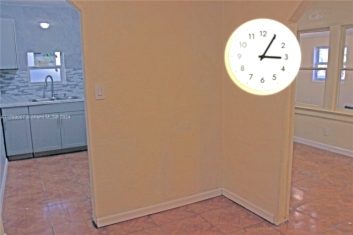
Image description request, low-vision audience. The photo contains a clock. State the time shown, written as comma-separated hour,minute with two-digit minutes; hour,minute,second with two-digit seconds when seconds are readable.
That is 3,05
